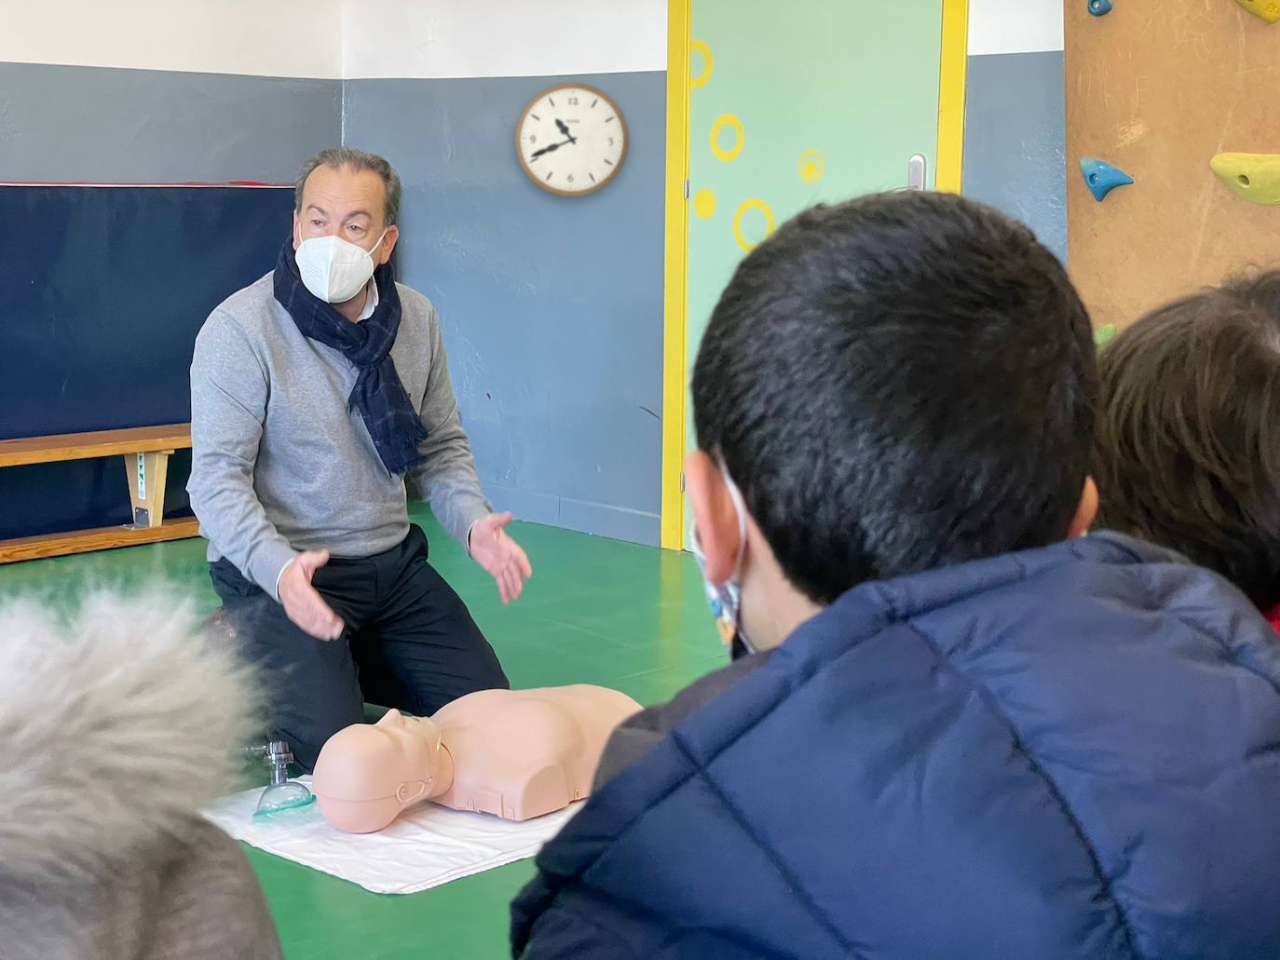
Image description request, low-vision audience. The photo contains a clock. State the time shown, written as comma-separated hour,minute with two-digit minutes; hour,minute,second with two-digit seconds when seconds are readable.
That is 10,41
